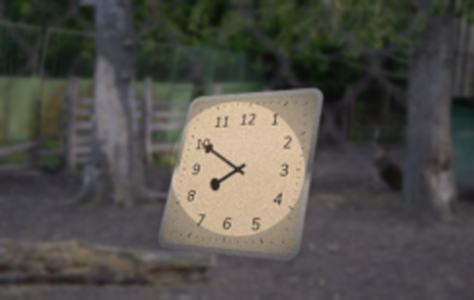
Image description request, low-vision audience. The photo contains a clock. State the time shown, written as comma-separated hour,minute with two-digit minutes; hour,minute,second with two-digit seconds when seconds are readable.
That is 7,50
